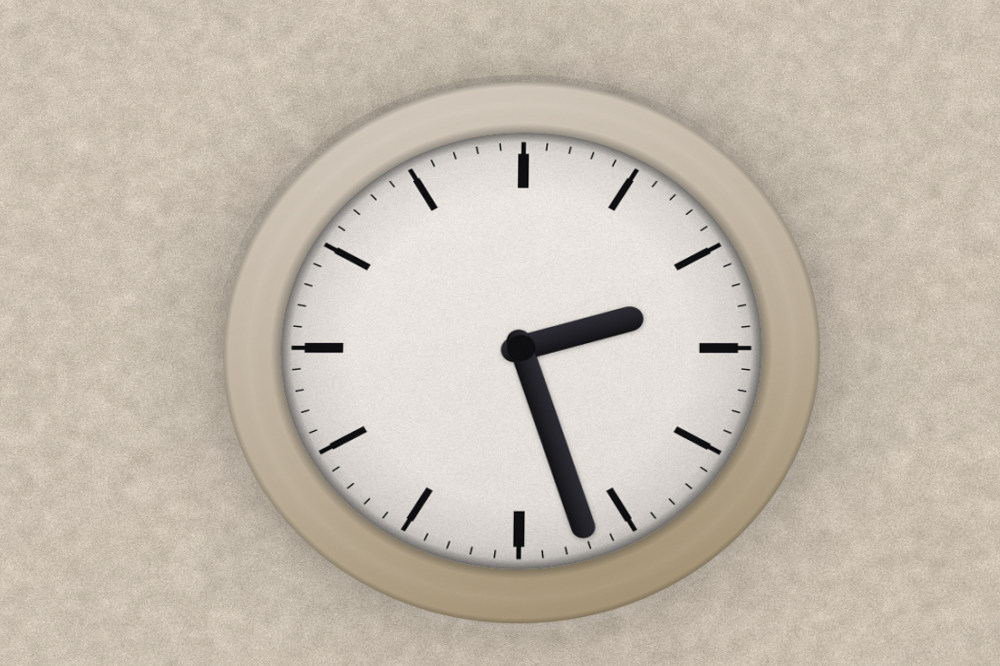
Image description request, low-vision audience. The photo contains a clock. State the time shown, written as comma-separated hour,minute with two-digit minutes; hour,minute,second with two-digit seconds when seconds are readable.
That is 2,27
